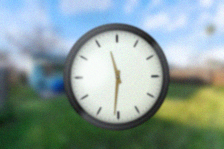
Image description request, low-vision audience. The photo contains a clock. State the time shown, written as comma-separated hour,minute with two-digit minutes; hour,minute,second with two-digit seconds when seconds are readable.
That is 11,31
